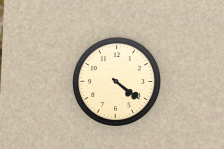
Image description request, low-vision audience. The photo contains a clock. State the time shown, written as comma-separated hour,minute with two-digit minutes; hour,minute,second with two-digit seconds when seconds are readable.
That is 4,21
